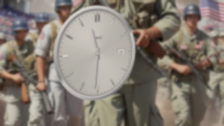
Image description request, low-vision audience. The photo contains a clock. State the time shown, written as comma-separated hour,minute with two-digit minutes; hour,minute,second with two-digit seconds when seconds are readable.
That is 11,31
